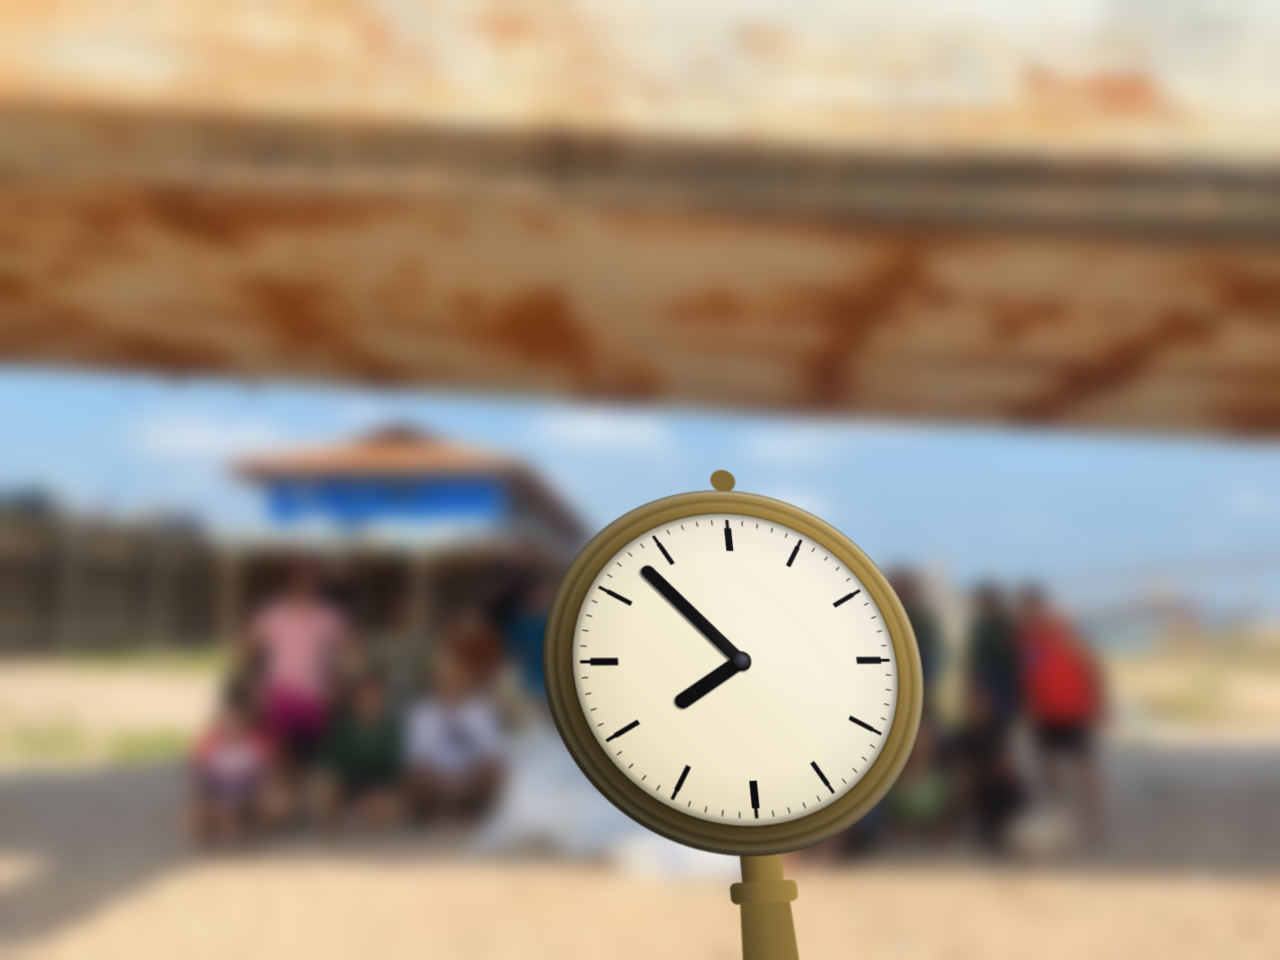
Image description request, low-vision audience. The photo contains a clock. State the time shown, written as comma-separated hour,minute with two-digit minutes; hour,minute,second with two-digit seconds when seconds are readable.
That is 7,53
